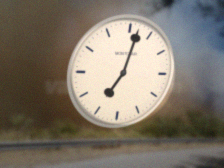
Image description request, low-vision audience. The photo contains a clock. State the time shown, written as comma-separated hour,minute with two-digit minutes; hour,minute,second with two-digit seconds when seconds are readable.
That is 7,02
